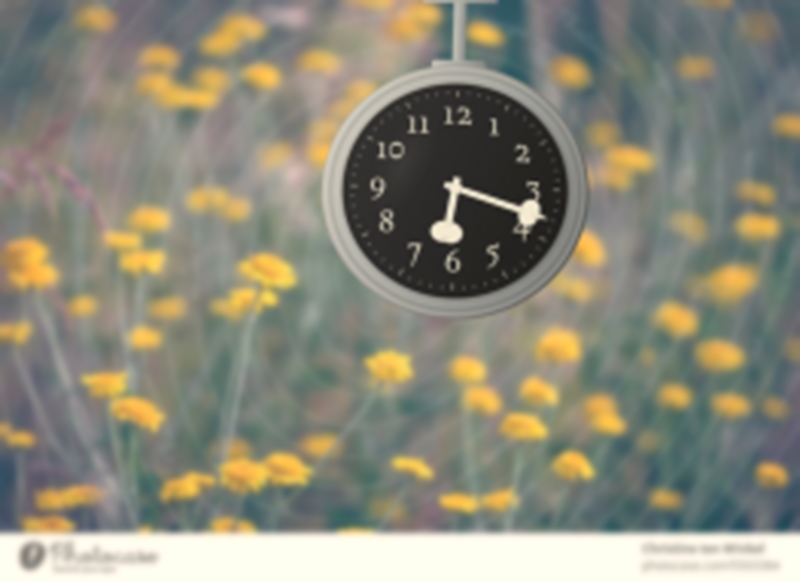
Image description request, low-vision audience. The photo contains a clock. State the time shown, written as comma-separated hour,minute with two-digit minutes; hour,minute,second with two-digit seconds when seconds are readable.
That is 6,18
